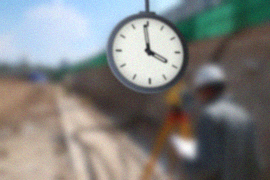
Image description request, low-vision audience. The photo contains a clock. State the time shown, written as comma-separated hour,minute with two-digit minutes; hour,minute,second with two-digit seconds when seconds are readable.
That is 3,59
